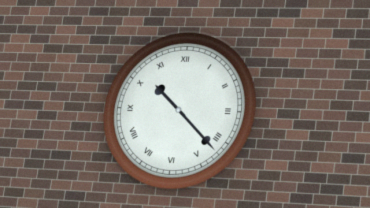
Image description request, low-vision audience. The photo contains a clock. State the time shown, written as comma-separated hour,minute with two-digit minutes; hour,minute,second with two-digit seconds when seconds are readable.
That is 10,22
